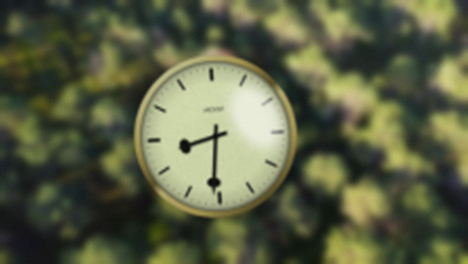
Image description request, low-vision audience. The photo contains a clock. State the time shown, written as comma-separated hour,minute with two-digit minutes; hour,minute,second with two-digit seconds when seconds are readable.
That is 8,31
